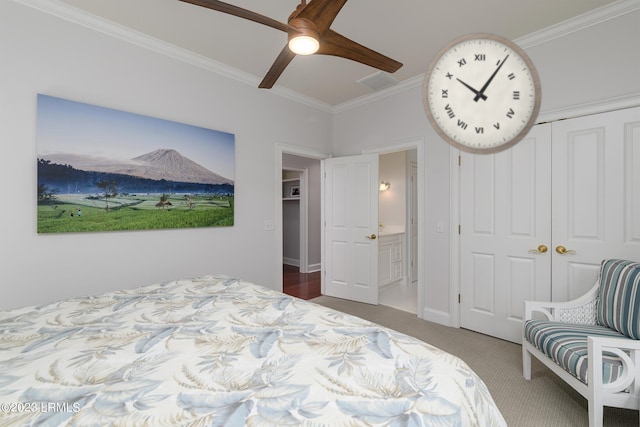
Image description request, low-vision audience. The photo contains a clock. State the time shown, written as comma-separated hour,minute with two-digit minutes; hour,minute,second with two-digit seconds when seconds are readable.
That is 10,06
